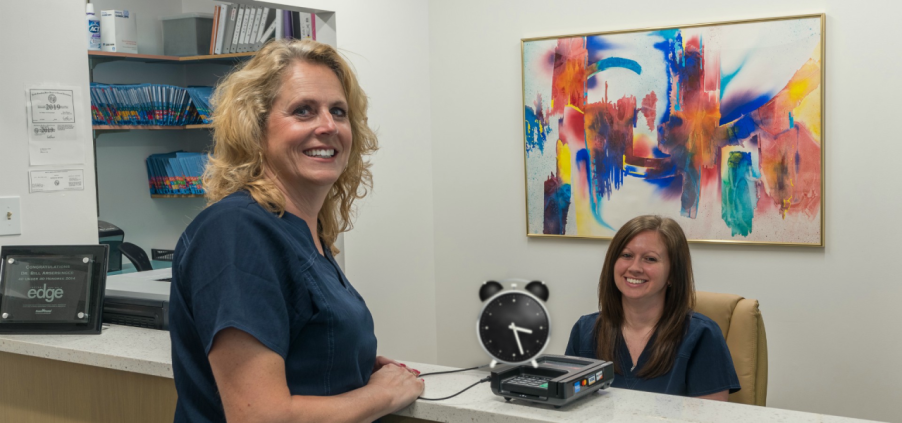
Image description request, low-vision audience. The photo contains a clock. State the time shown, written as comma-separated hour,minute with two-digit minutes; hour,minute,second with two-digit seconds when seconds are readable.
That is 3,27
